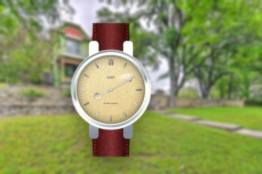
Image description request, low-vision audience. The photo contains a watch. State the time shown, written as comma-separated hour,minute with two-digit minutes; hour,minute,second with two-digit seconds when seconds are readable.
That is 8,10
